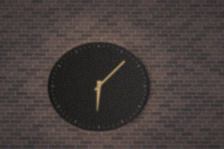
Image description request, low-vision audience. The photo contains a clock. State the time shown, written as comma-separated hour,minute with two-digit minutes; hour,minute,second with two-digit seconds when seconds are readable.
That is 6,07
